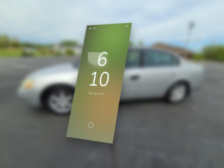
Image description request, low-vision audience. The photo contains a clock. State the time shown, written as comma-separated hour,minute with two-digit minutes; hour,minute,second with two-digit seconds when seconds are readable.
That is 6,10
